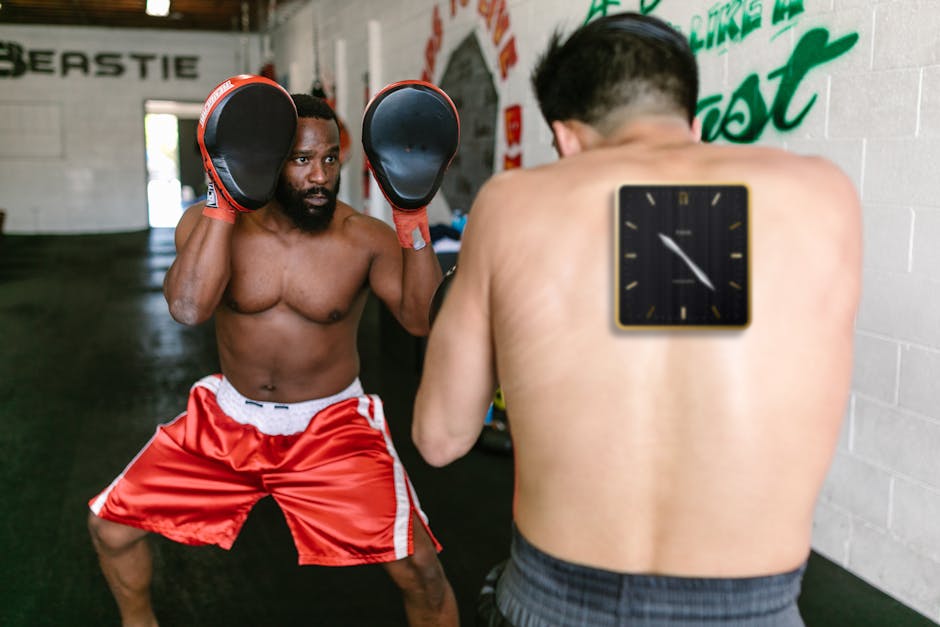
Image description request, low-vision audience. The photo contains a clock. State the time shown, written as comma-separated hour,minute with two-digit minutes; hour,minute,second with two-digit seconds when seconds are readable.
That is 10,23
